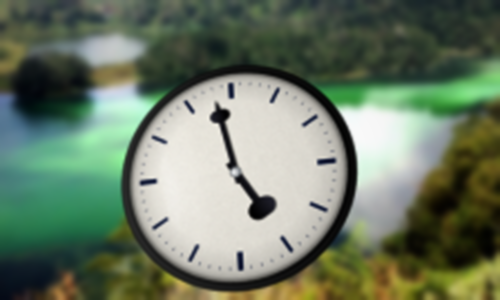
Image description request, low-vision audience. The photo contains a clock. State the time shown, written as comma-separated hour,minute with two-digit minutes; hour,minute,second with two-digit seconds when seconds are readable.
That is 4,58
